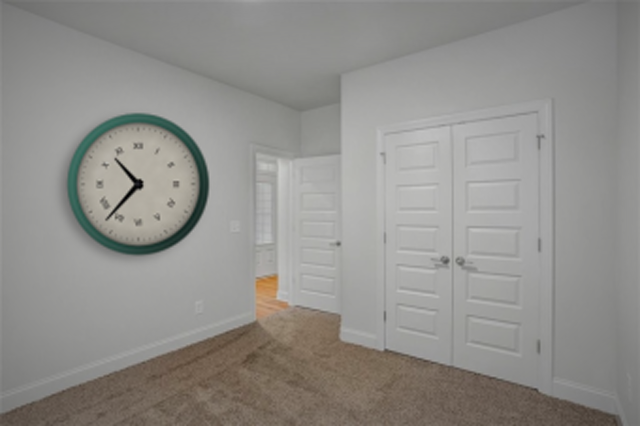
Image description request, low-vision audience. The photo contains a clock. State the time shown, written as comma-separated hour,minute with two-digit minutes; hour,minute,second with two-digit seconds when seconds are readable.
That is 10,37
